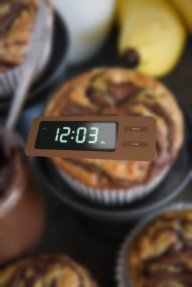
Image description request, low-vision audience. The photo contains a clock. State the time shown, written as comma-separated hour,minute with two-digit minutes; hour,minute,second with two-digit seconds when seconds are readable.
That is 12,03
